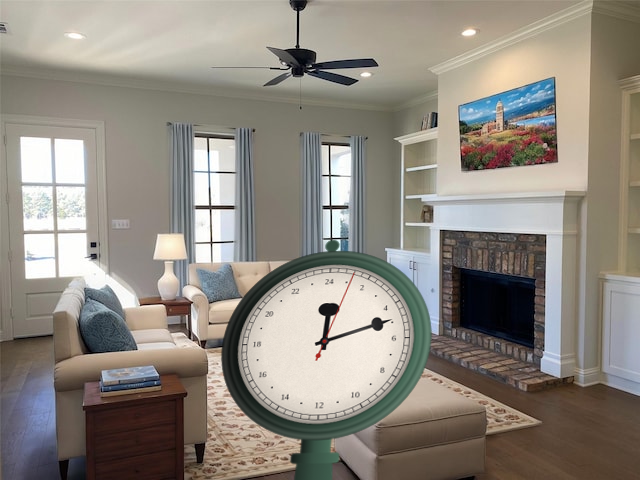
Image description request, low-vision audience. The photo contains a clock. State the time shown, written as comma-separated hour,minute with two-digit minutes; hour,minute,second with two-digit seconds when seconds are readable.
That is 0,12,03
